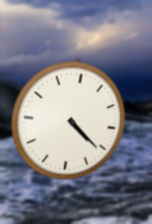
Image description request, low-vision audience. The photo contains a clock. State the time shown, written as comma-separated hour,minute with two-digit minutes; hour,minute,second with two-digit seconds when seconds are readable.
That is 4,21
